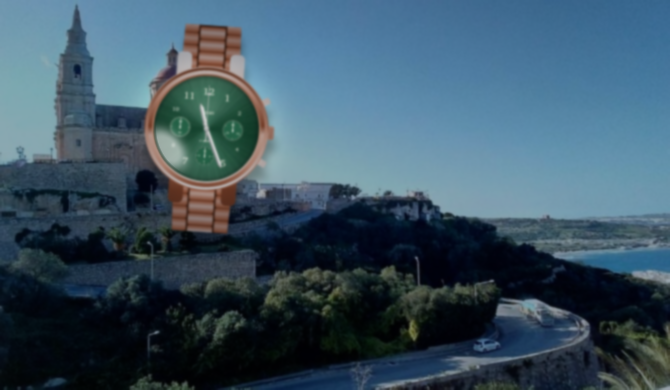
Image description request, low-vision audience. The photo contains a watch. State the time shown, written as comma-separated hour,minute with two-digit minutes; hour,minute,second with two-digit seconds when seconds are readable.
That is 11,26
